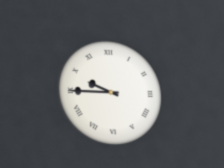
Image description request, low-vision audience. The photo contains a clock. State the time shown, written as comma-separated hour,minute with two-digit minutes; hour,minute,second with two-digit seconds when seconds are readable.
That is 9,45
